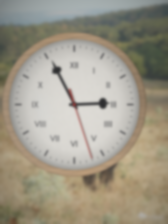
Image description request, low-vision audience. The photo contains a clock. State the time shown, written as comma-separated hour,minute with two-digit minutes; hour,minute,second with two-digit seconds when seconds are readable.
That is 2,55,27
